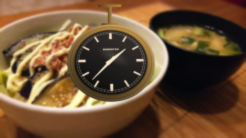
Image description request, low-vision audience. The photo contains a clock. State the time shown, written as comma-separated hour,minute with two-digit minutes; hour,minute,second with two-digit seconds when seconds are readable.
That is 1,37
